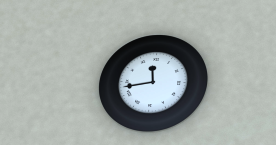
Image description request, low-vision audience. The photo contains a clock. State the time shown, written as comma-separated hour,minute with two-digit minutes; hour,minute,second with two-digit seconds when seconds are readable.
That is 11,43
